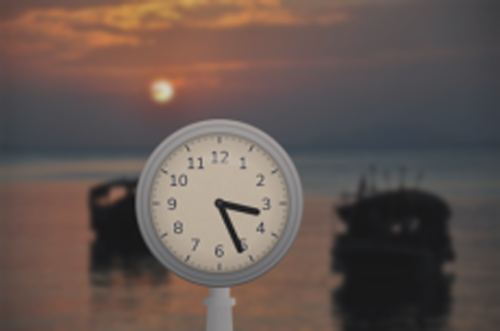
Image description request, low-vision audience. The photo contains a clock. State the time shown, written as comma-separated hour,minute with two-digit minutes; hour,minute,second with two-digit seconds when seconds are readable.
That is 3,26
